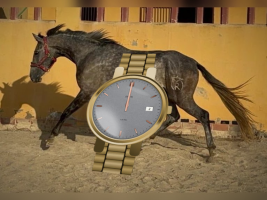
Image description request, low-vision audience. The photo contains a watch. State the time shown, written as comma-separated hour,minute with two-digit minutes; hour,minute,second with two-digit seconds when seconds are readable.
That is 12,00
